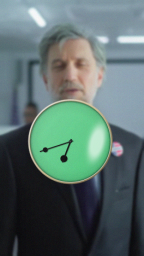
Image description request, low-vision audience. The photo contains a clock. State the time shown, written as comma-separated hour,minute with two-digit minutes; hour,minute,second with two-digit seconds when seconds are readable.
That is 6,42
